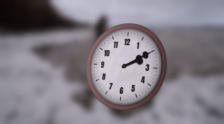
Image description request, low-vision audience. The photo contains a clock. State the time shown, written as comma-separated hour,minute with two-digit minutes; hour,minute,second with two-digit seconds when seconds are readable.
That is 2,10
